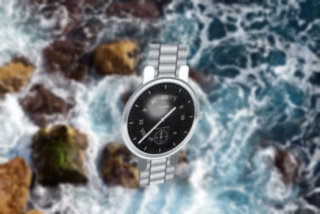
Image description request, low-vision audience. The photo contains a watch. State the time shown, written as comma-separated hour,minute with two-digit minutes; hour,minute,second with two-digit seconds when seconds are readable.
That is 1,38
